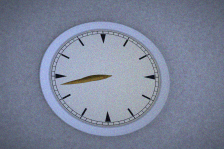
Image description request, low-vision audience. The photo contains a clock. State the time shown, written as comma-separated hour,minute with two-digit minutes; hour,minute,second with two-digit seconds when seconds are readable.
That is 8,43
